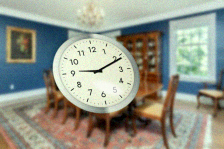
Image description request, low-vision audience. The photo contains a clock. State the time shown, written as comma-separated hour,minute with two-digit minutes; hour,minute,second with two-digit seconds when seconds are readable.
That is 9,11
